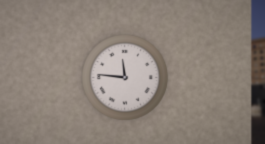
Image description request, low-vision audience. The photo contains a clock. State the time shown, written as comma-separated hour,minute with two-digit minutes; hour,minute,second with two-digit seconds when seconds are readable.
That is 11,46
